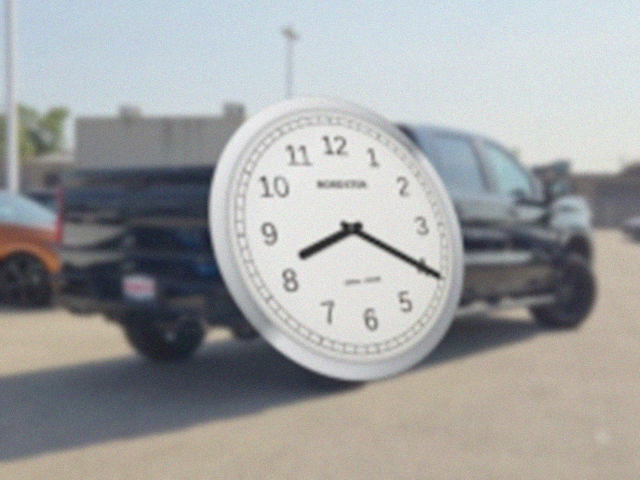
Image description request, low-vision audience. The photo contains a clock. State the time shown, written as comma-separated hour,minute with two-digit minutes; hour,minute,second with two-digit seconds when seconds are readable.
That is 8,20
